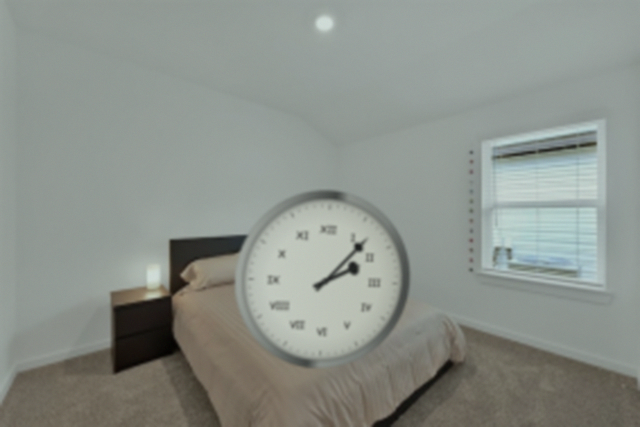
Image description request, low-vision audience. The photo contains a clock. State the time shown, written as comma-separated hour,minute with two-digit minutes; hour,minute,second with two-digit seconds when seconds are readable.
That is 2,07
